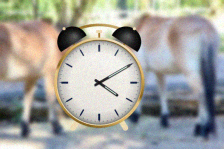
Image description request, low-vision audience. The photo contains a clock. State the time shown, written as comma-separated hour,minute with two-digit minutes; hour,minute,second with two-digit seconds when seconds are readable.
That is 4,10
